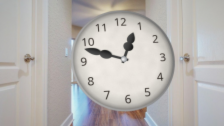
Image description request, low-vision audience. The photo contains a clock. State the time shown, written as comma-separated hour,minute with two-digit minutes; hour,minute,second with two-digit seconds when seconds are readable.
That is 12,48
